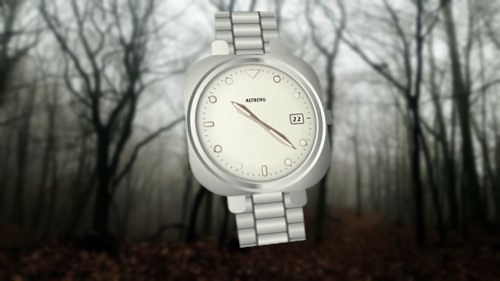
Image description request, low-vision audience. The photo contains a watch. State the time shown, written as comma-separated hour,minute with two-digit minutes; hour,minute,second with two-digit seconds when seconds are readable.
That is 10,22
